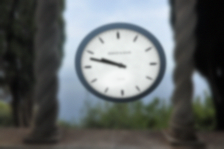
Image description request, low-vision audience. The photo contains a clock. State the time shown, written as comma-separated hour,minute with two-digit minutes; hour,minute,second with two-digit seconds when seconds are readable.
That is 9,48
